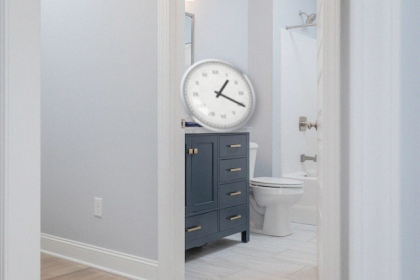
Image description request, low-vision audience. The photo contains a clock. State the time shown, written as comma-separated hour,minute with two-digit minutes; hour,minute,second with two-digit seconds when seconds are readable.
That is 1,20
